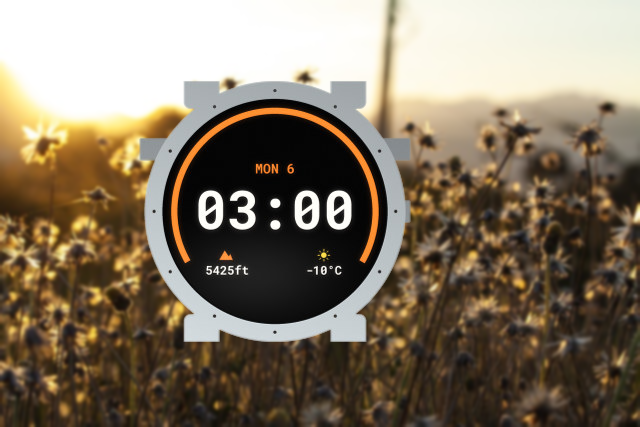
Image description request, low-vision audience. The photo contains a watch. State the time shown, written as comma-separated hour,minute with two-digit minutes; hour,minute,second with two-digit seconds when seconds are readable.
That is 3,00
